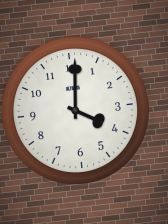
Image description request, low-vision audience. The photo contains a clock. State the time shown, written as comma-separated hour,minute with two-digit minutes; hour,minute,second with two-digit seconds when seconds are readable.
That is 4,01
